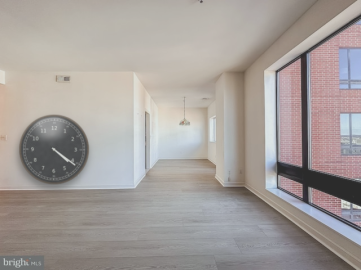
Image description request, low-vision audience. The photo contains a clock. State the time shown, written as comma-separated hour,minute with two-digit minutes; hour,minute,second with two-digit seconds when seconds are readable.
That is 4,21
